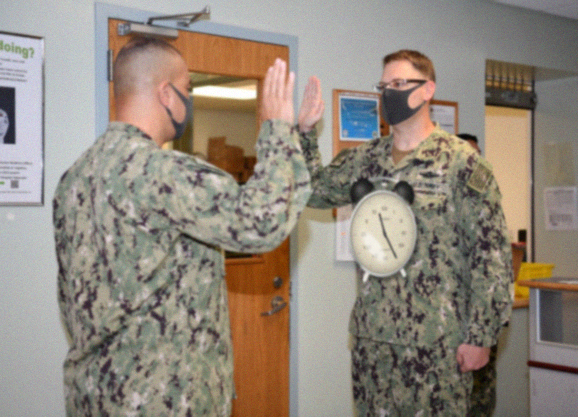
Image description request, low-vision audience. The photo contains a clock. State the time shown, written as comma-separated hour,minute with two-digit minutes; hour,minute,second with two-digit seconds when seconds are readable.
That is 11,25
